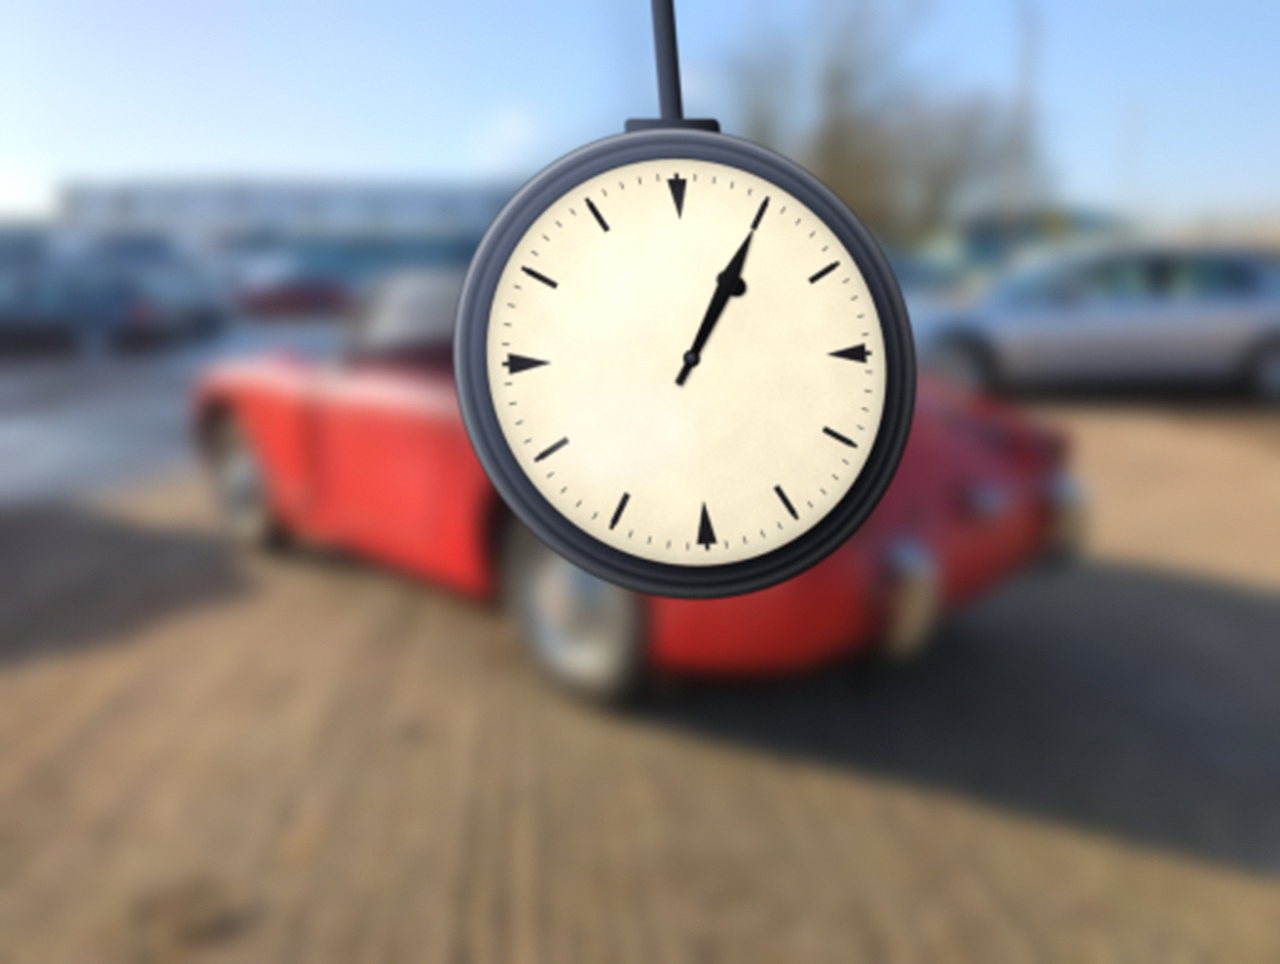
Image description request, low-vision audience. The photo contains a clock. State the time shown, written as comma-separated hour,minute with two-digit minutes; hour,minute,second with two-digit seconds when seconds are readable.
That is 1,05
